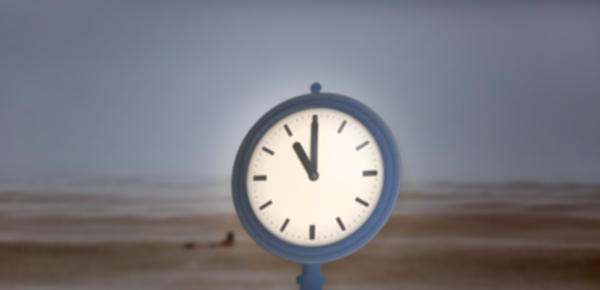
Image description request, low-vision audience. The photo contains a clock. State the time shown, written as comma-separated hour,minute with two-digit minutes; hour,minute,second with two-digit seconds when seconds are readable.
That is 11,00
